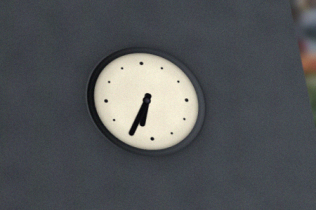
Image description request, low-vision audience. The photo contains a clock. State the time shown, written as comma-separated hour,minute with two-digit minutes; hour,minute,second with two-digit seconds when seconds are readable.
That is 6,35
